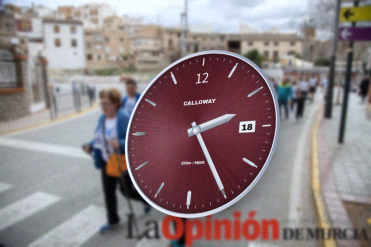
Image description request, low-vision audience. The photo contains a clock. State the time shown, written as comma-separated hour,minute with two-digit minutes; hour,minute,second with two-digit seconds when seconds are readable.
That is 2,25
